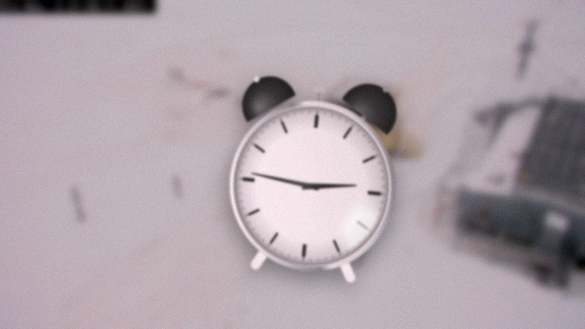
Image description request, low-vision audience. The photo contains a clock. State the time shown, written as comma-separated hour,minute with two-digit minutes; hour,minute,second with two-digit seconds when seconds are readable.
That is 2,46
